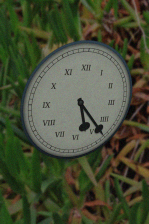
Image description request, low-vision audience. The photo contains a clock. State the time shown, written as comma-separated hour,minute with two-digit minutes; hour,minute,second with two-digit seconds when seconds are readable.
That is 5,23
